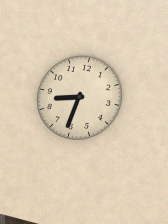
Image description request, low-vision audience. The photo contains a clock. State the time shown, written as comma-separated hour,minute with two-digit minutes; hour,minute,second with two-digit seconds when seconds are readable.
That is 8,31
